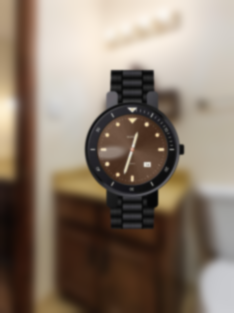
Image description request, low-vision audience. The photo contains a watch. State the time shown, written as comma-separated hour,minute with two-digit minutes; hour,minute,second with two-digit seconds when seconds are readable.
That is 12,33
